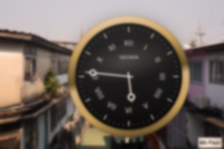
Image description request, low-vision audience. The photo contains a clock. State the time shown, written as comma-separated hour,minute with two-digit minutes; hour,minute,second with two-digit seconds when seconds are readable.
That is 5,46
